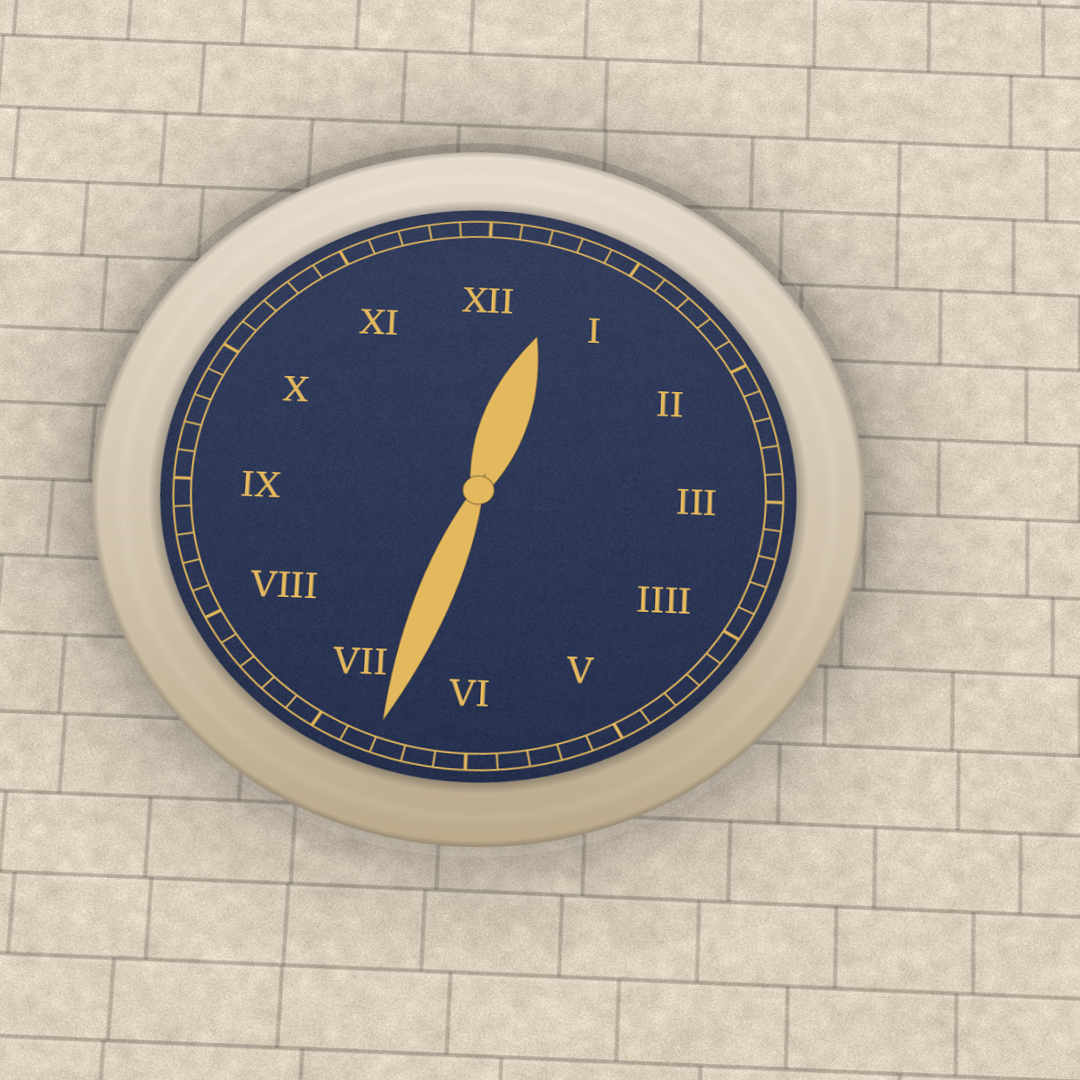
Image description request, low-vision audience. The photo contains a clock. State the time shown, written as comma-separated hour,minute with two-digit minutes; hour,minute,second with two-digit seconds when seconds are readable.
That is 12,33
